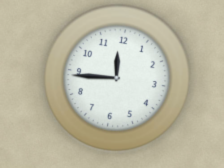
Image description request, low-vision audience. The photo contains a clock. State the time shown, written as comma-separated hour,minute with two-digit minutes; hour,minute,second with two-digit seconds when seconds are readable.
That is 11,44
